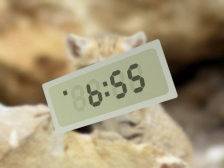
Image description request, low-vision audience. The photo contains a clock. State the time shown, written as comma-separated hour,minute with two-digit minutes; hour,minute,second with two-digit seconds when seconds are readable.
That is 6,55
